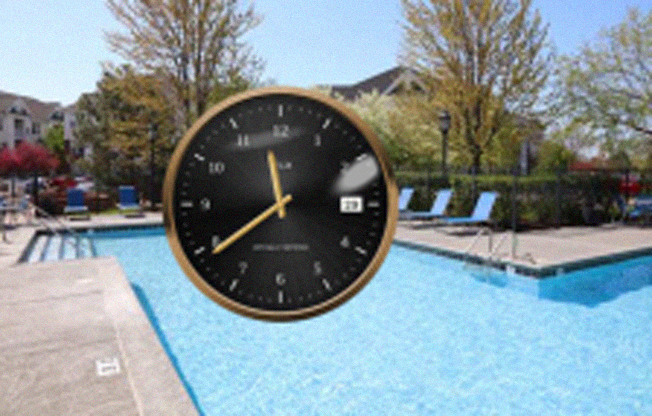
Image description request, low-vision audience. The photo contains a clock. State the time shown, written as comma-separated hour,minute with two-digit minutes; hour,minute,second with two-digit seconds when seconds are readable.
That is 11,39
